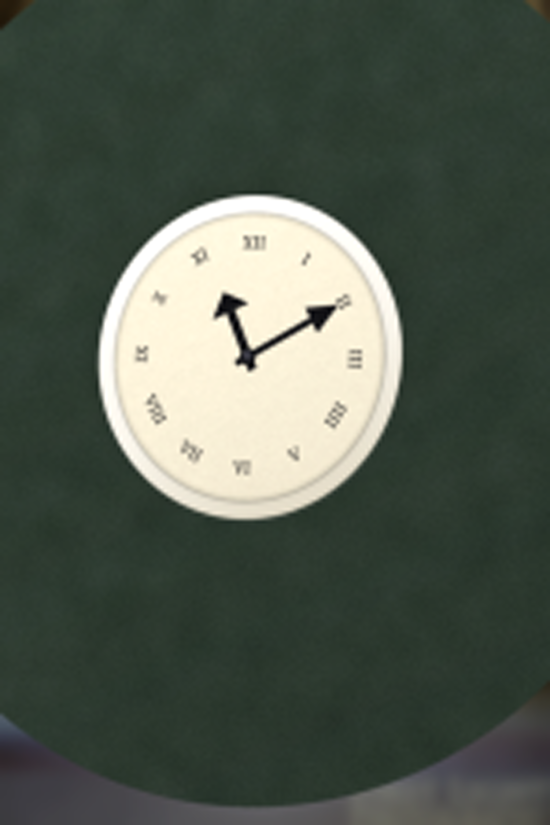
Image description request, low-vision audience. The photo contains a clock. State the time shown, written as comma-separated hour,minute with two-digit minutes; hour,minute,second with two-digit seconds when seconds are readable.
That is 11,10
